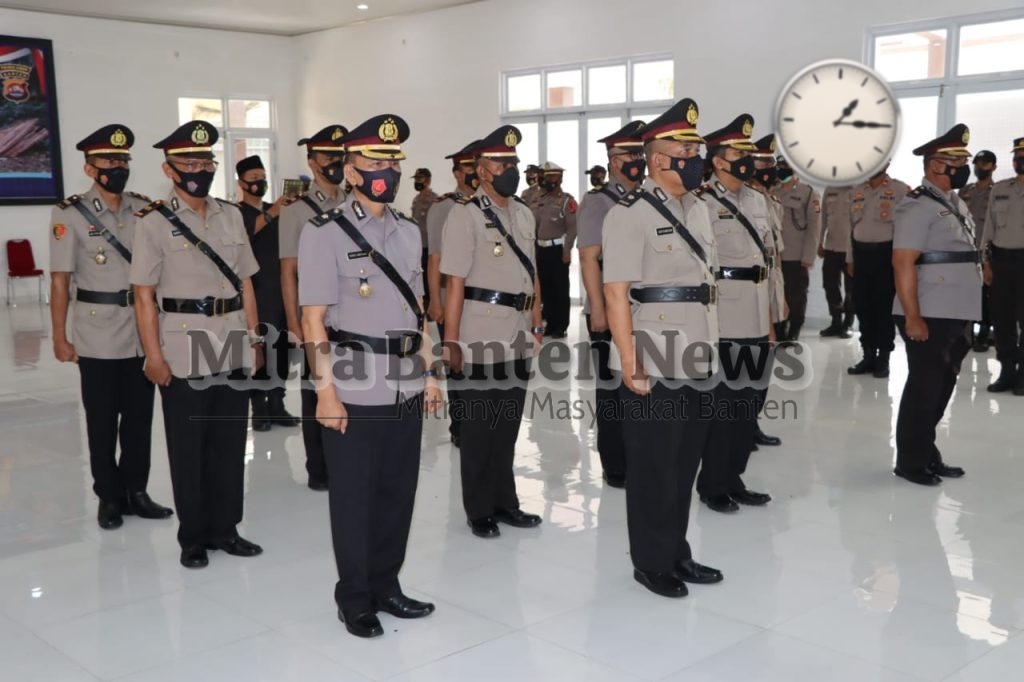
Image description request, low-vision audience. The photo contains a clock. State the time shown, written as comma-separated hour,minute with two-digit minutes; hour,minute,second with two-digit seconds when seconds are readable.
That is 1,15
